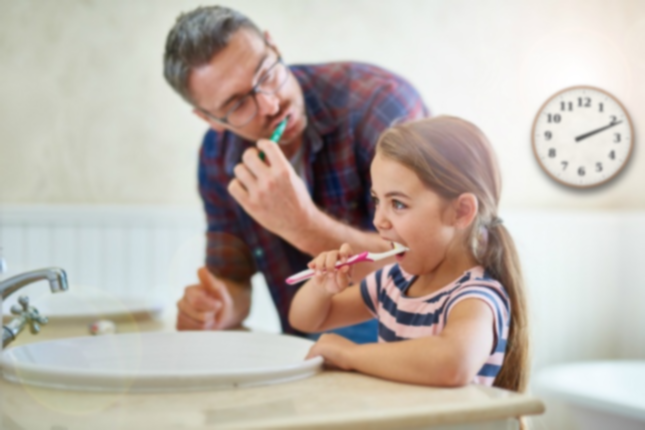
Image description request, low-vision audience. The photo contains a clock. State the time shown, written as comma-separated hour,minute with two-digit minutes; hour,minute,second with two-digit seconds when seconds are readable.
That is 2,11
